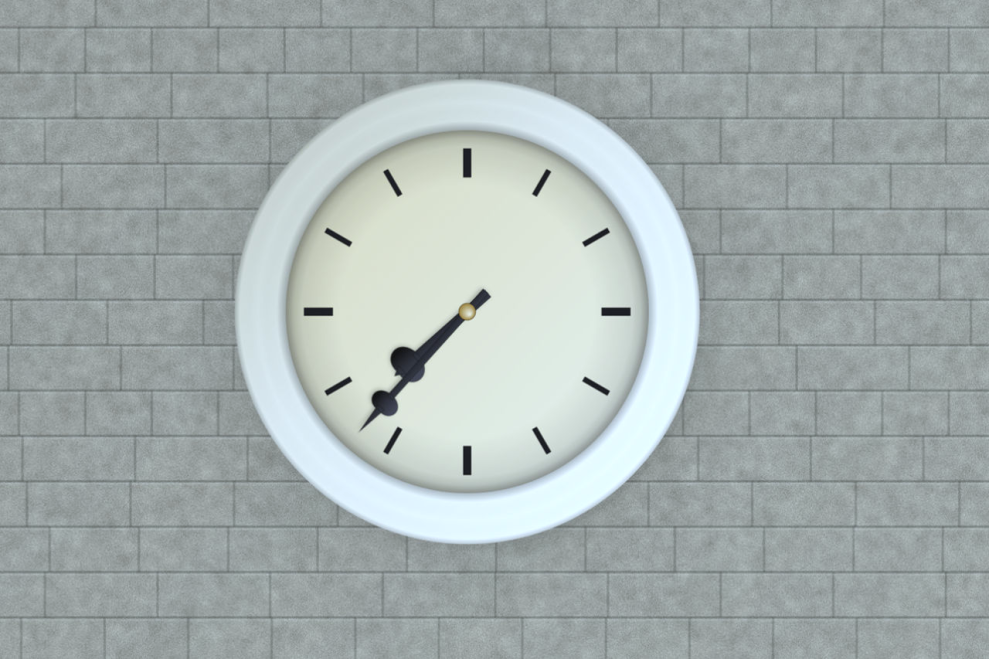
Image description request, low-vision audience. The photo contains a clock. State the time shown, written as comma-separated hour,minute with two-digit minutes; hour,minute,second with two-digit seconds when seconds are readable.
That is 7,37
